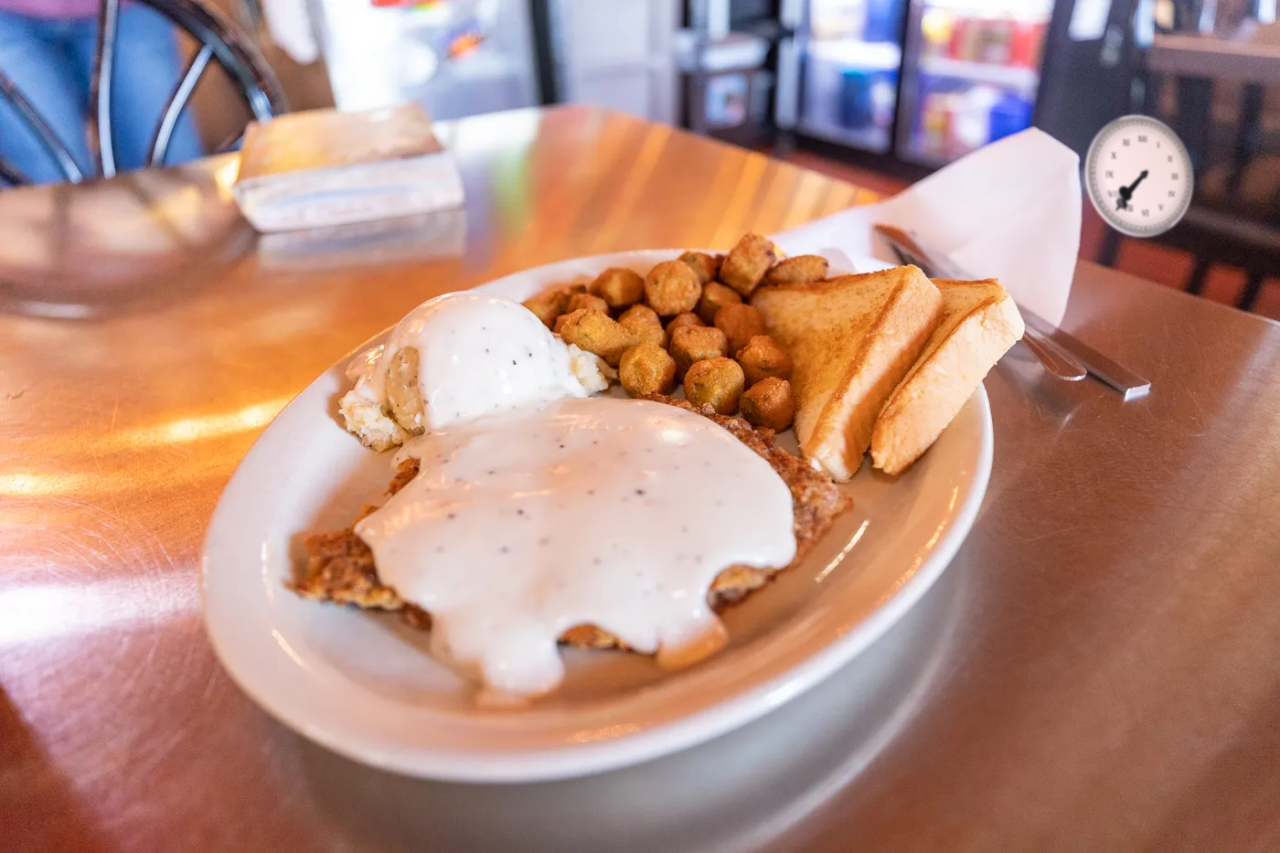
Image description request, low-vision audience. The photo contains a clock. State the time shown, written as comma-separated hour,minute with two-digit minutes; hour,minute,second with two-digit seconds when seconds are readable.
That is 7,37
